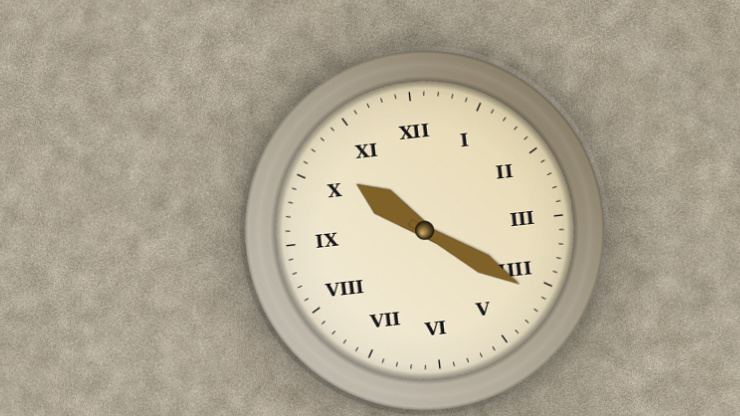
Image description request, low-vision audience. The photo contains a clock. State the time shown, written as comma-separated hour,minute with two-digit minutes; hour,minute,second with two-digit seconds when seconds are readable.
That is 10,21
